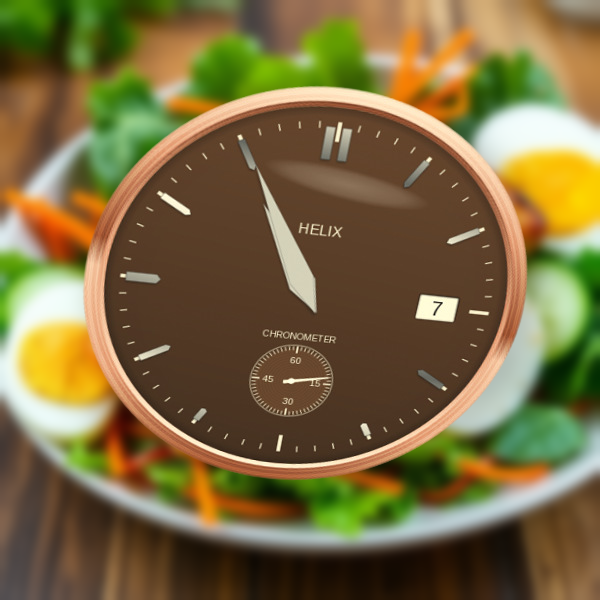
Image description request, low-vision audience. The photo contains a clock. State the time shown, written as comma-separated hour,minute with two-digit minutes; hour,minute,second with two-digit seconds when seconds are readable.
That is 10,55,13
